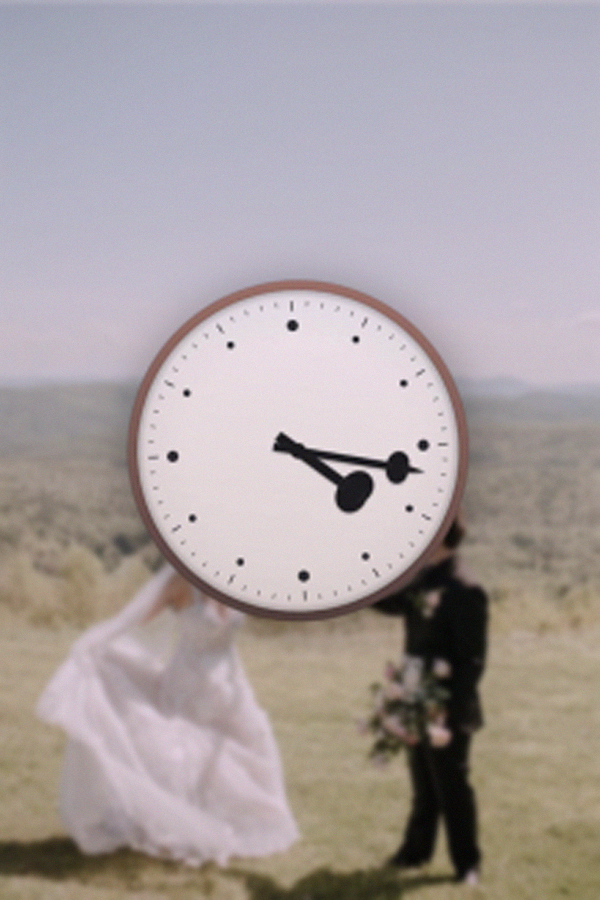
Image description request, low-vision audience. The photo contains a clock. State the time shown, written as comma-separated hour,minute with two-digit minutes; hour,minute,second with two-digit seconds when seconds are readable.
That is 4,17
